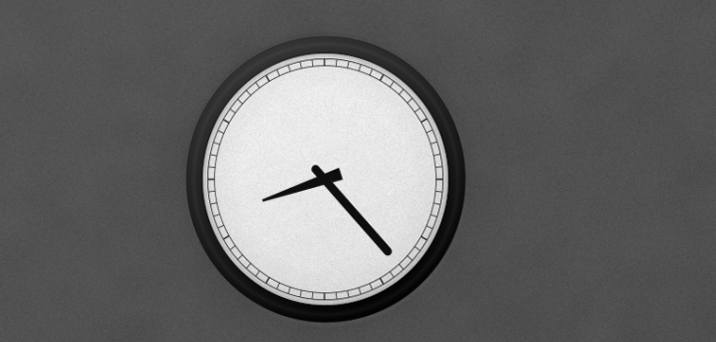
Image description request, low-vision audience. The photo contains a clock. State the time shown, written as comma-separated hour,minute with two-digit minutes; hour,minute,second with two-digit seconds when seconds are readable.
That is 8,23
